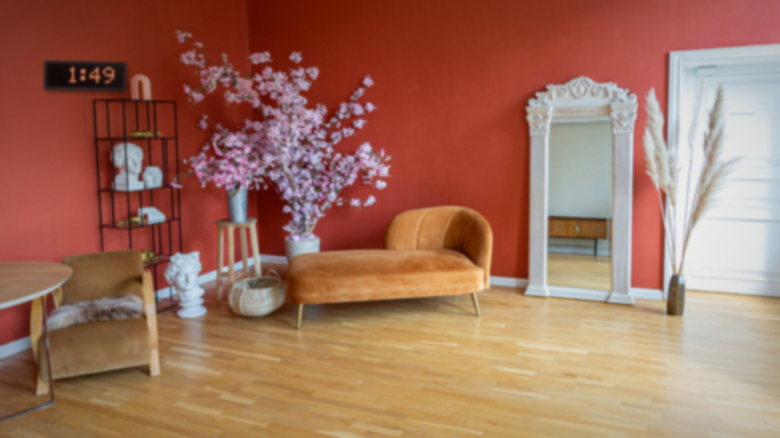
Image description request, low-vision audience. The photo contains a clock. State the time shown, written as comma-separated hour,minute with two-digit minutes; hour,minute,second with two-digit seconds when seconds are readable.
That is 1,49
